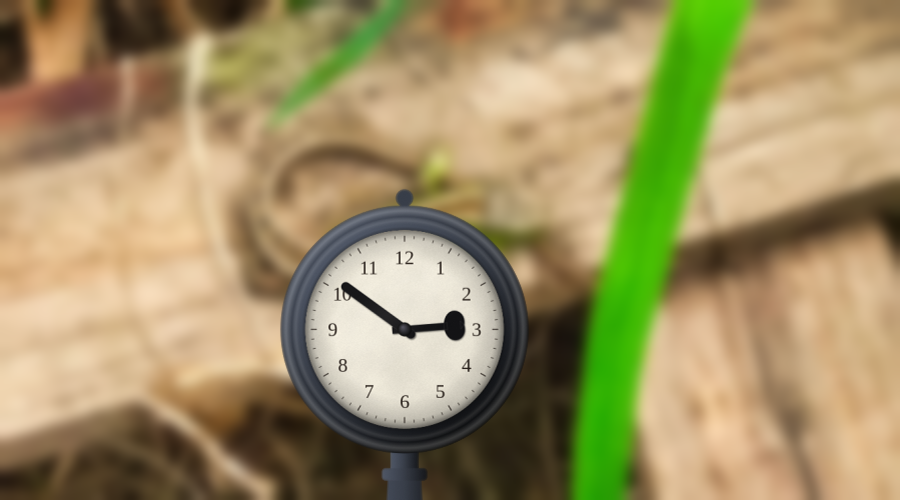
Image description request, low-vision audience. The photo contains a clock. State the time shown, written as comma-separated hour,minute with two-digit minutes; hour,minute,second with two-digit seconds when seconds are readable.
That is 2,51
